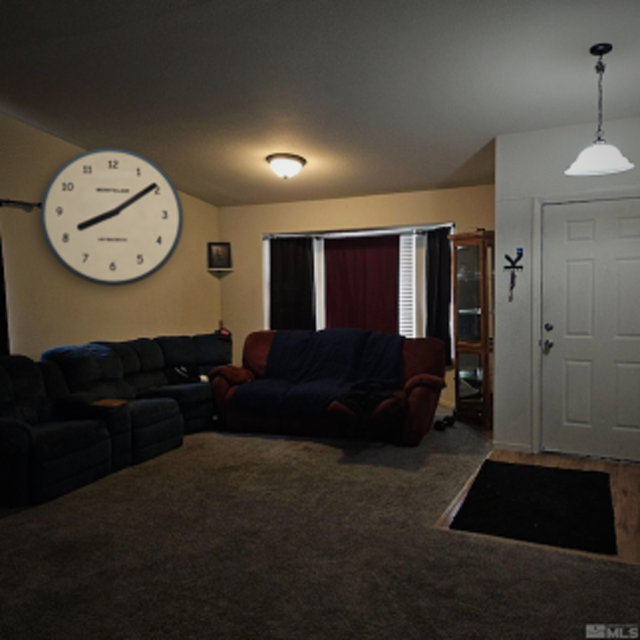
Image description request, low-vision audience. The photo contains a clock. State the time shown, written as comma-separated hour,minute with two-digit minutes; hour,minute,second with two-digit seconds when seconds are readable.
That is 8,09
